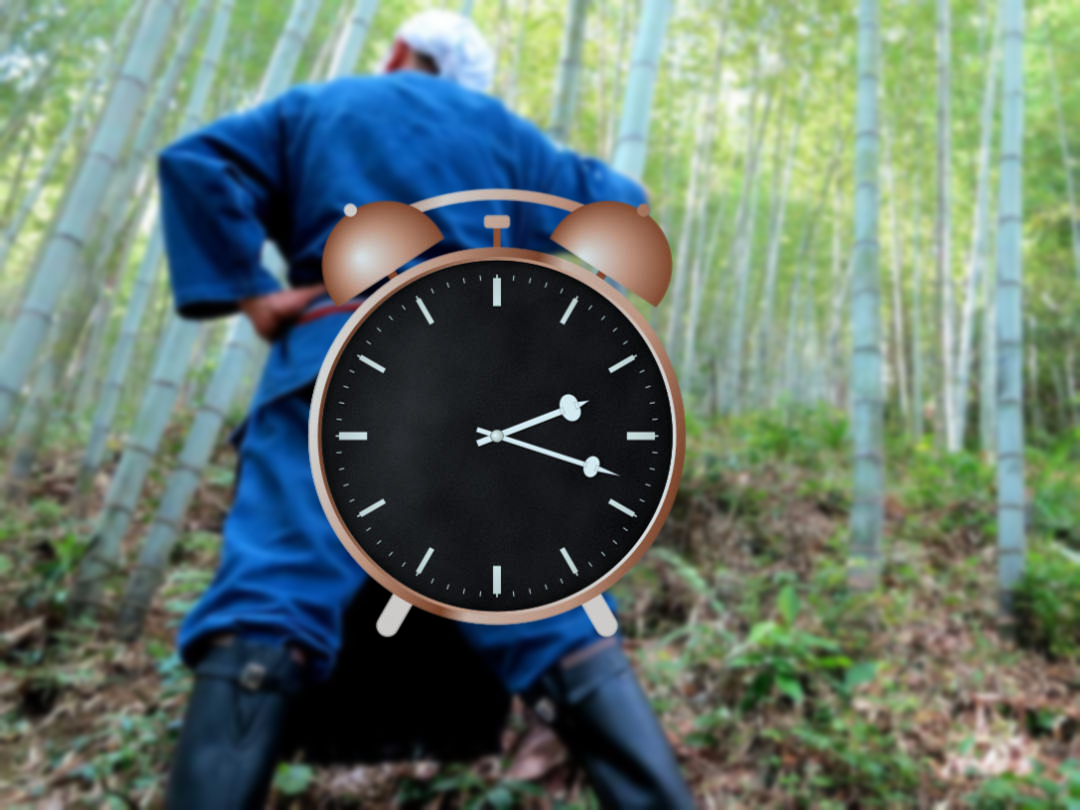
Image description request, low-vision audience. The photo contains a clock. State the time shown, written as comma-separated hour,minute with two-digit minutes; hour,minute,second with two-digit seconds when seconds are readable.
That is 2,18
